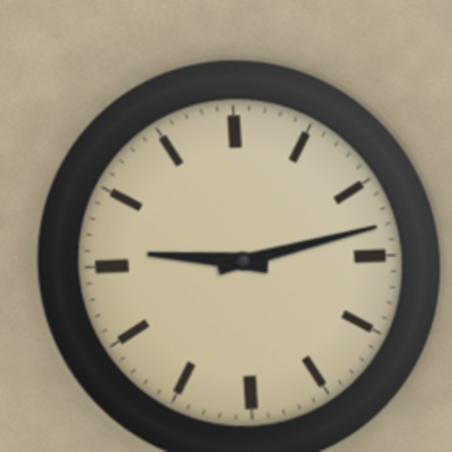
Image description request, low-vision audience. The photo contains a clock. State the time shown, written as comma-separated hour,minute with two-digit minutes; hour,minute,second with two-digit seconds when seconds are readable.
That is 9,13
